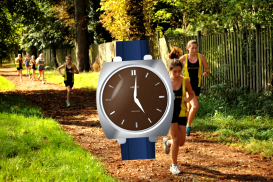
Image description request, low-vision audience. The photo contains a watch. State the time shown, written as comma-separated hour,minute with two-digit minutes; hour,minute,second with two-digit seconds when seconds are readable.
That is 5,01
